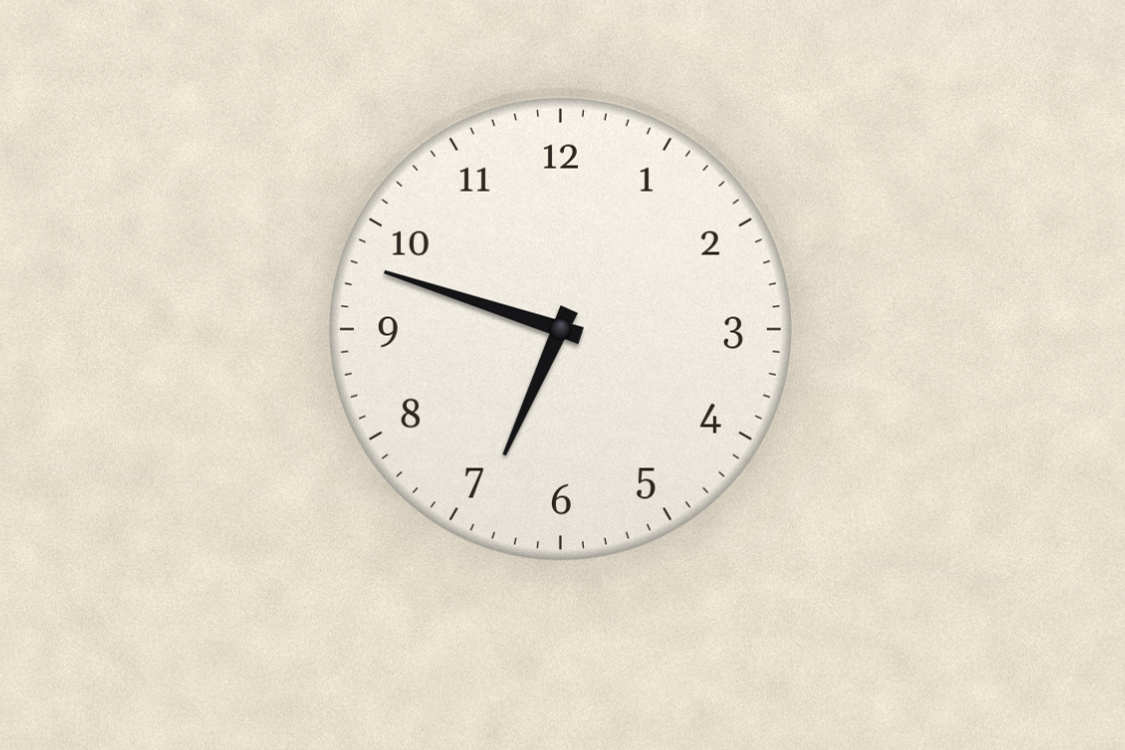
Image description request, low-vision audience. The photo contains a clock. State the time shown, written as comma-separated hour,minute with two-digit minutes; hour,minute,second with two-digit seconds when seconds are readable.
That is 6,48
